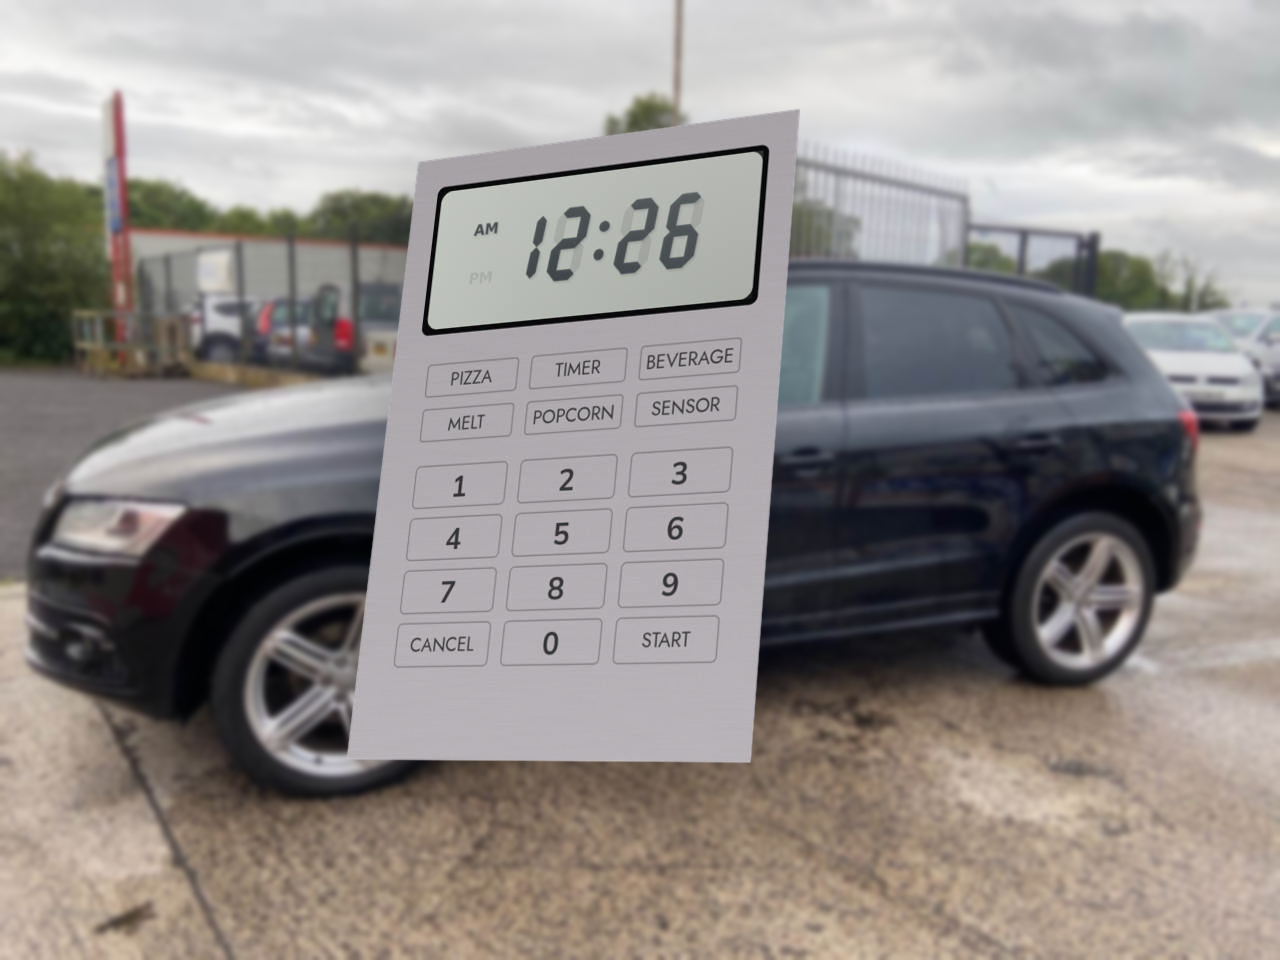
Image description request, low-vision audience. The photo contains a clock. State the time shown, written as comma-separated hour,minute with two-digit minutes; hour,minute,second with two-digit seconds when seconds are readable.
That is 12,26
